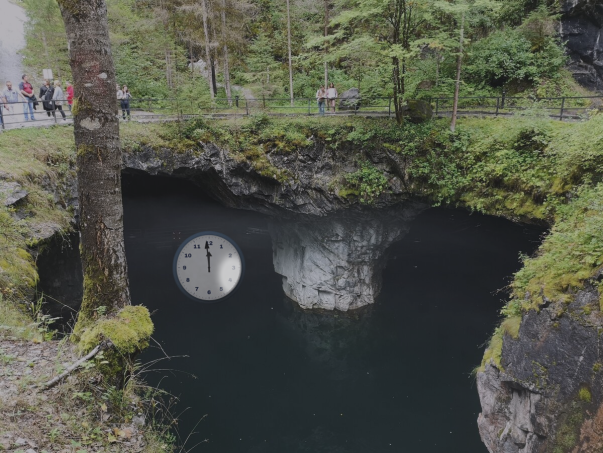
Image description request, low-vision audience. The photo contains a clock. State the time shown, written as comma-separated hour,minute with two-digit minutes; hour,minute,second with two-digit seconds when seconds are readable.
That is 11,59
